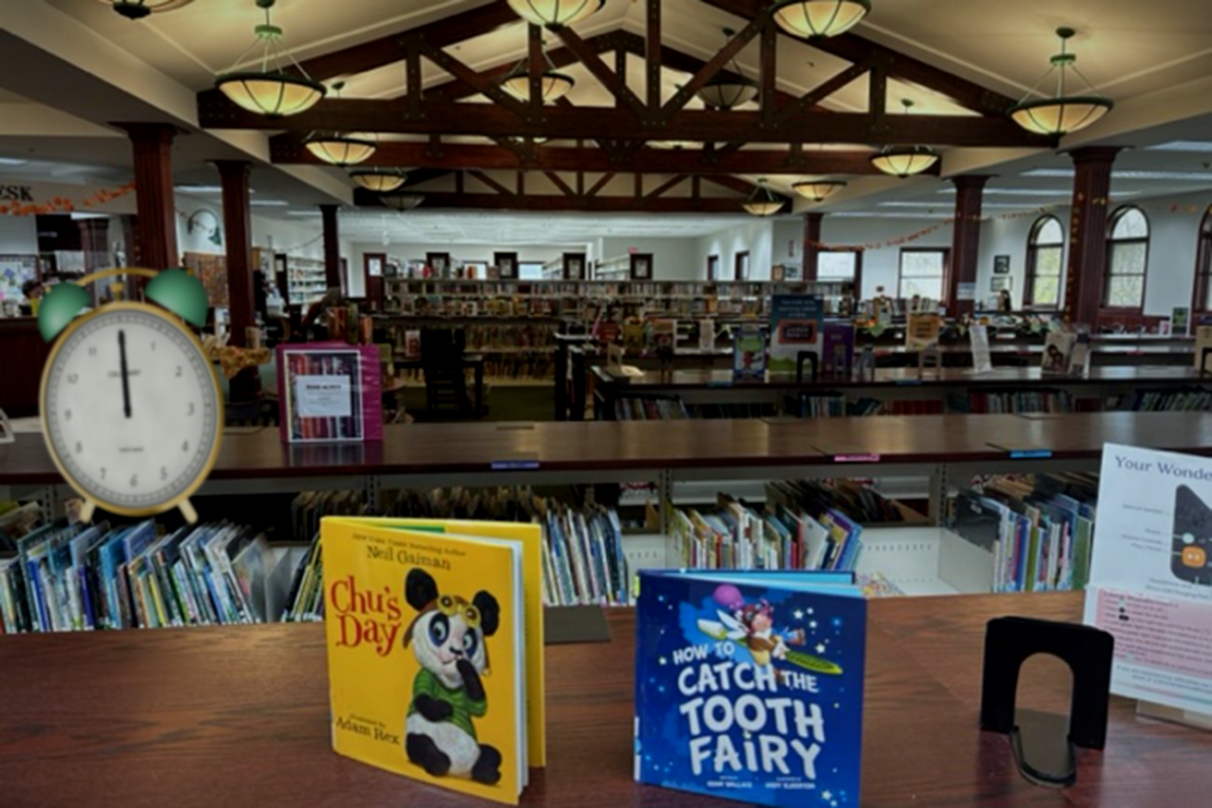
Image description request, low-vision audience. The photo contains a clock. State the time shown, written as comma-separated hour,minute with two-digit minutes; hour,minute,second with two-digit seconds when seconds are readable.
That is 12,00
